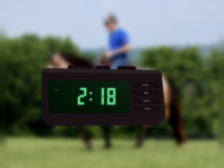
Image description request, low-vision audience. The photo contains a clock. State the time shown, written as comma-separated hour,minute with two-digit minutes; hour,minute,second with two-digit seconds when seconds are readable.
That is 2,18
